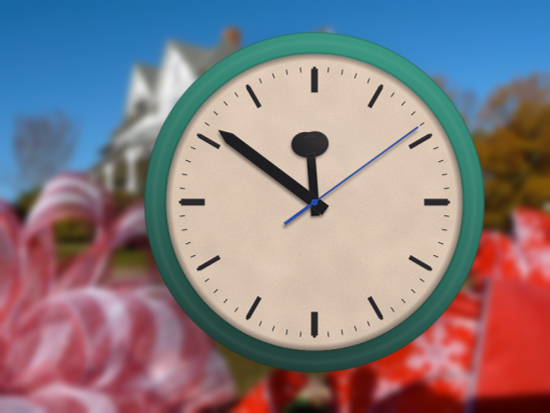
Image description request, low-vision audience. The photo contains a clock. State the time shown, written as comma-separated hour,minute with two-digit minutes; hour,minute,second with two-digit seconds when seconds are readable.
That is 11,51,09
